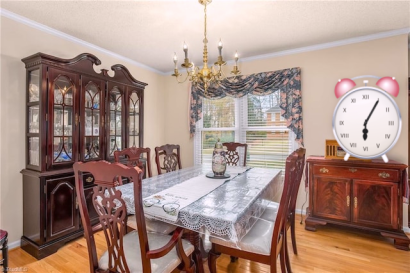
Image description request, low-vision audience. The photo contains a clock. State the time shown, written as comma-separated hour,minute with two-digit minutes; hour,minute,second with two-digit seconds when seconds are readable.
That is 6,05
